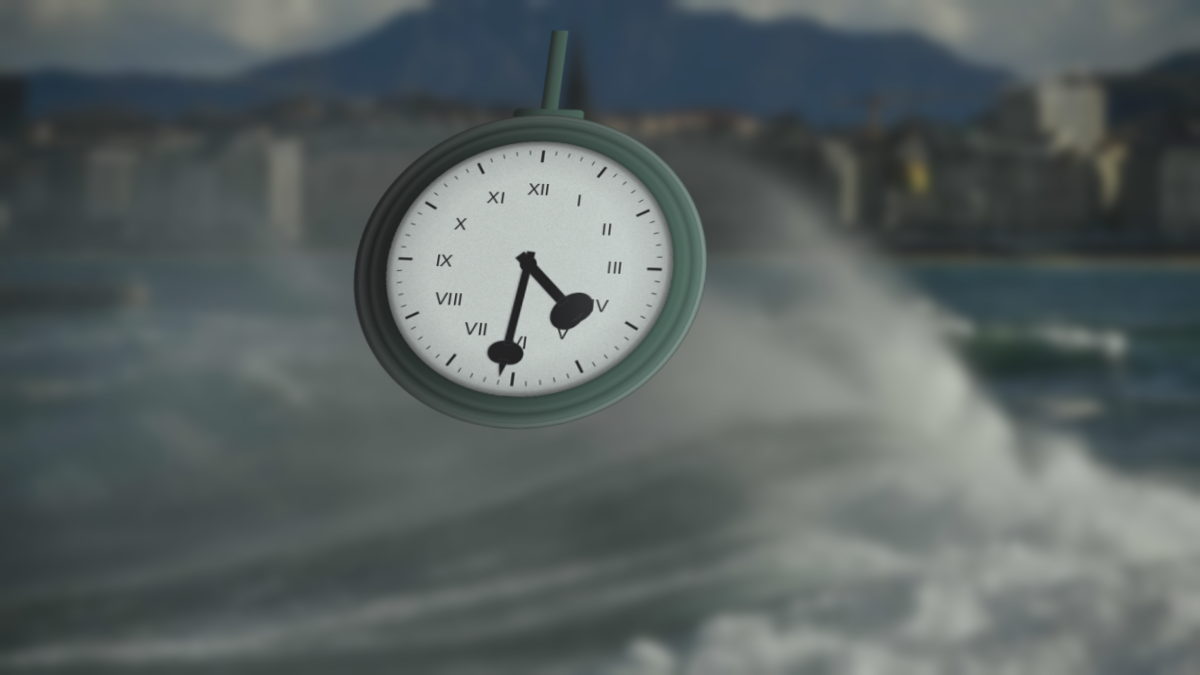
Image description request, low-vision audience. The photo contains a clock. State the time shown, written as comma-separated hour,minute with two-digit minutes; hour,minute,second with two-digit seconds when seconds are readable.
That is 4,31
